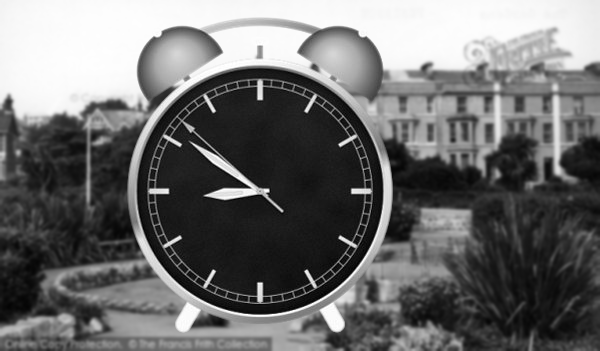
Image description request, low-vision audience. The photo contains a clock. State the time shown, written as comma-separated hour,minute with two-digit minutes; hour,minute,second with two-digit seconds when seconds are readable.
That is 8,50,52
